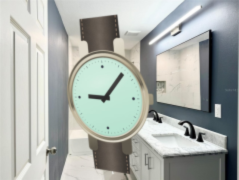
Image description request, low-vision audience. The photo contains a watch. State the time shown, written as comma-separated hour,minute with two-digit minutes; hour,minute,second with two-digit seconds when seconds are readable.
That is 9,07
